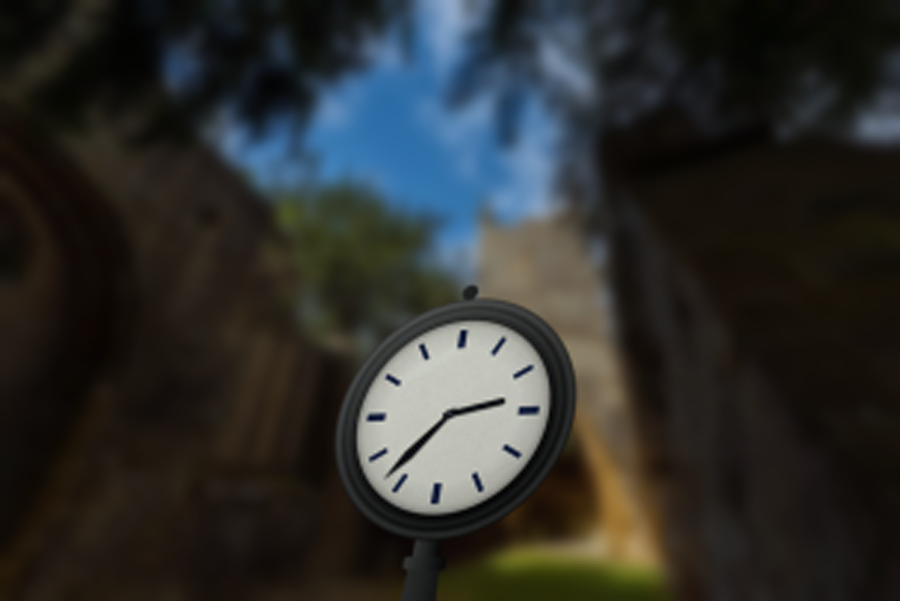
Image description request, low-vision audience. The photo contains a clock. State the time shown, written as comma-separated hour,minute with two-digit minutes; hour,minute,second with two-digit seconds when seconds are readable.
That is 2,37
